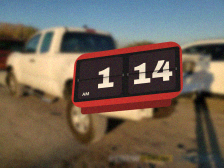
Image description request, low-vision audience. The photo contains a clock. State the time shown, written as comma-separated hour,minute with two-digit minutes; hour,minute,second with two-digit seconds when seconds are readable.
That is 1,14
